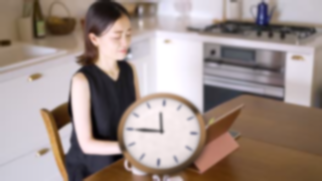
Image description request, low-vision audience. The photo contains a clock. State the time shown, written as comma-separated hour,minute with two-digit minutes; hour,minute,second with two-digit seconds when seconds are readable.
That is 11,45
